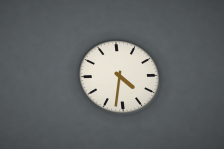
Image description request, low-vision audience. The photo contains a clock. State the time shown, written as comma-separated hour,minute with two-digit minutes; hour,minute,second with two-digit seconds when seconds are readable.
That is 4,32
